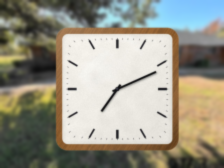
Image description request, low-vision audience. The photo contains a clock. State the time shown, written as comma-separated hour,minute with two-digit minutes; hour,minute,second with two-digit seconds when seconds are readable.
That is 7,11
